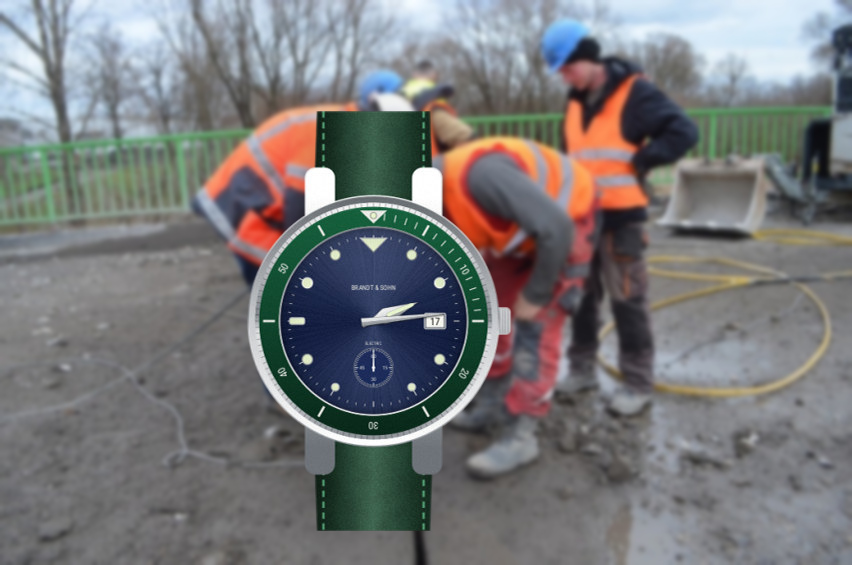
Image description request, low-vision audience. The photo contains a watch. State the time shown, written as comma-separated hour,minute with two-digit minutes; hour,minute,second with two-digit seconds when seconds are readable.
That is 2,14
